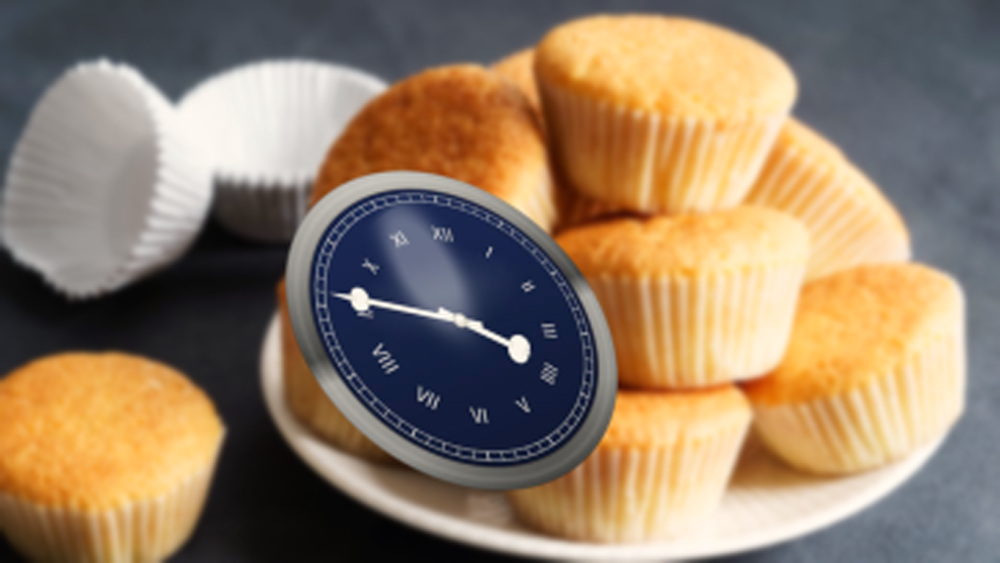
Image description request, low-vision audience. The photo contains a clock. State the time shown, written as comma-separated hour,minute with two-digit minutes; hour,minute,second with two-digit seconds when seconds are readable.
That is 3,46
